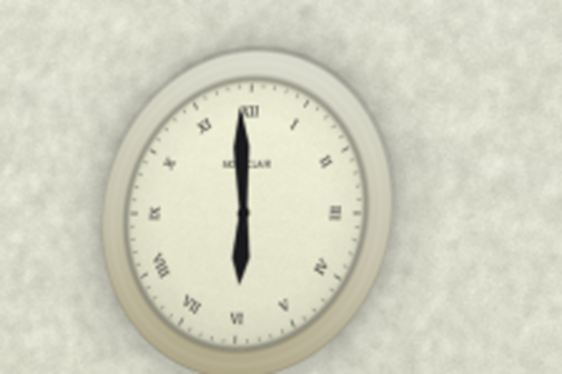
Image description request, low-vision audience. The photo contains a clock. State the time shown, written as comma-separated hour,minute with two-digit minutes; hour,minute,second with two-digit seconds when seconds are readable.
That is 5,59
